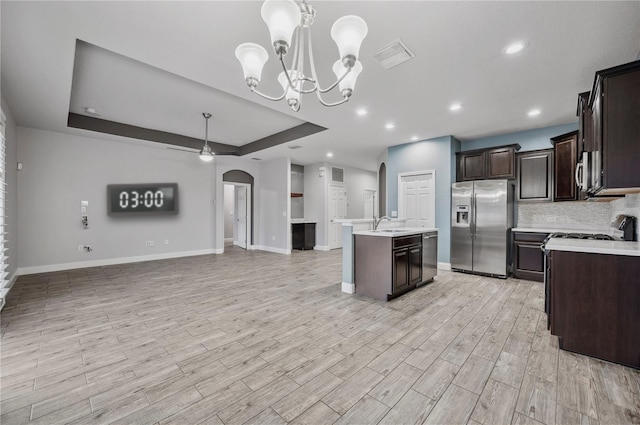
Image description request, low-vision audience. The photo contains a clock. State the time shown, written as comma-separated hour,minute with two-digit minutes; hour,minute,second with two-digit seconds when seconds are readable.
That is 3,00
